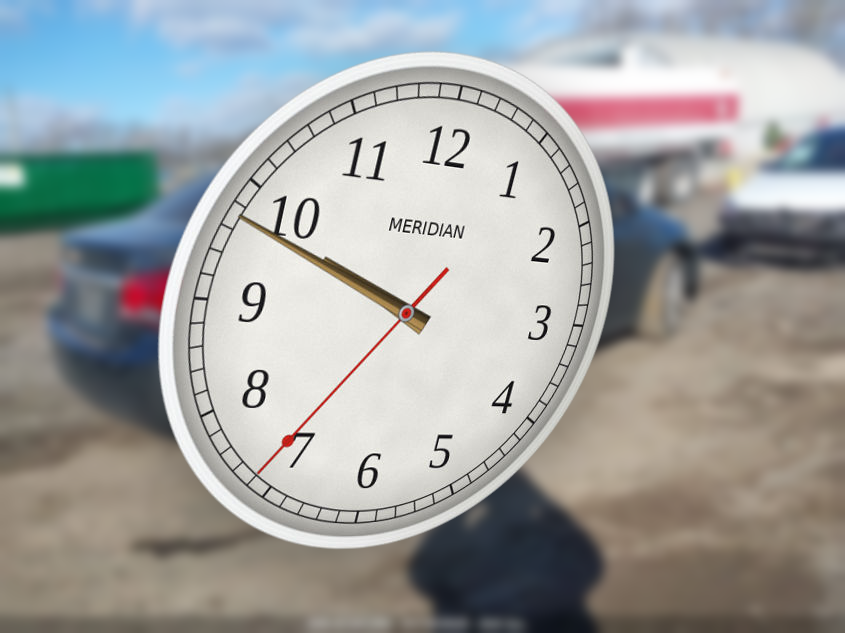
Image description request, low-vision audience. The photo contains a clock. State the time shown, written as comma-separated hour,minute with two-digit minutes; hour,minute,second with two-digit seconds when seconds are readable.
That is 9,48,36
